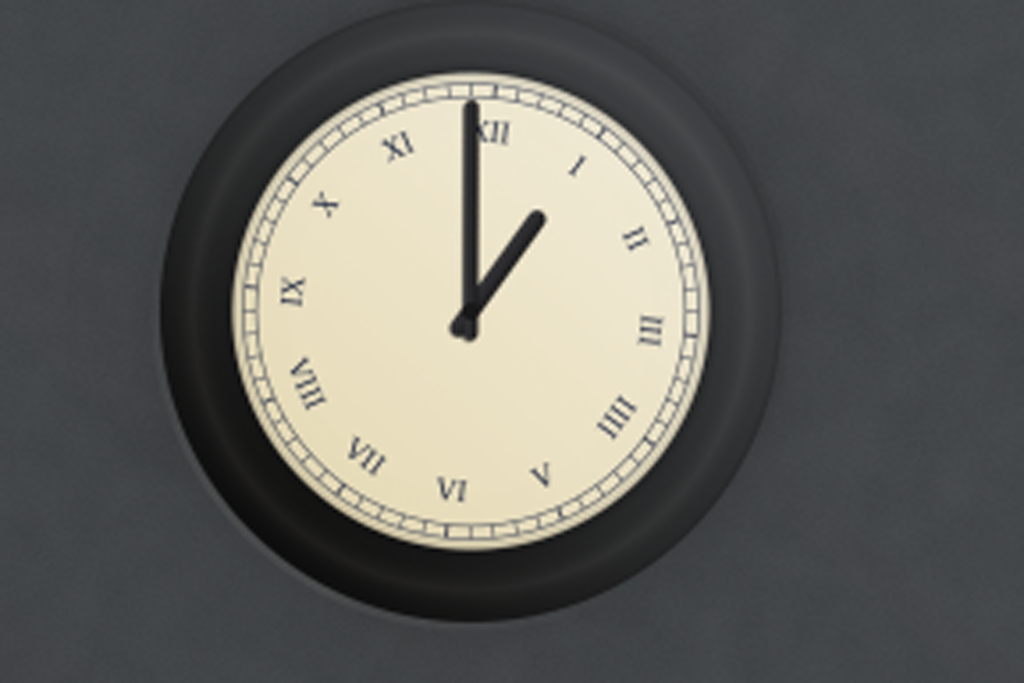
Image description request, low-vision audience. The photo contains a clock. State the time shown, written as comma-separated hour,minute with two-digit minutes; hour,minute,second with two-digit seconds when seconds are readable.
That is 12,59
